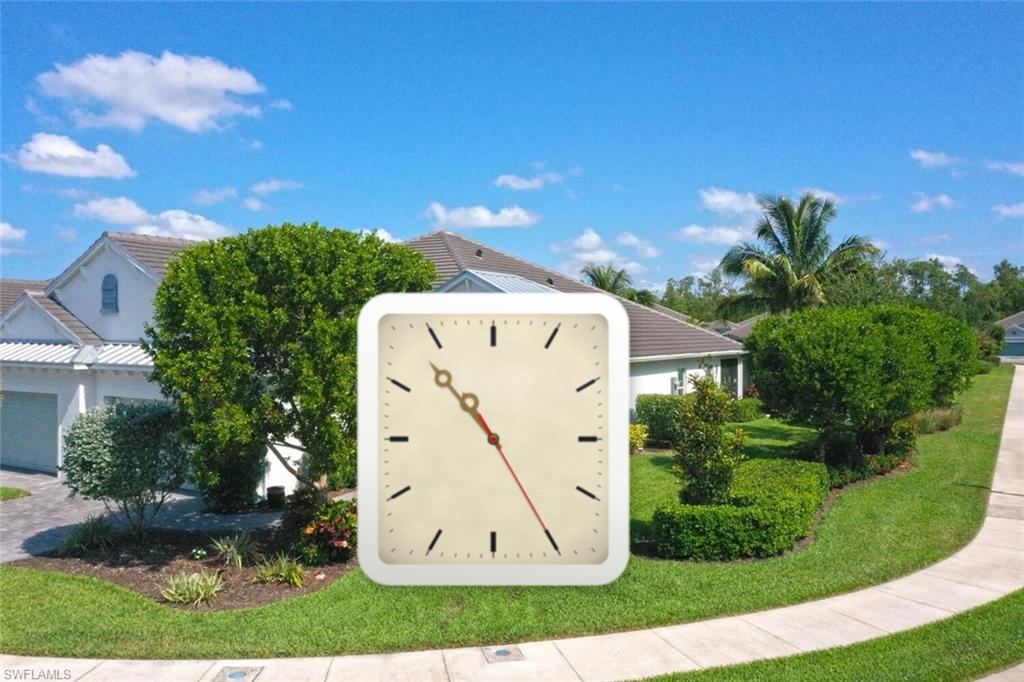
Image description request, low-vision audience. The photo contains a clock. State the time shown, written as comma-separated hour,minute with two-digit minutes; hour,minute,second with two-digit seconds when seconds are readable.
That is 10,53,25
